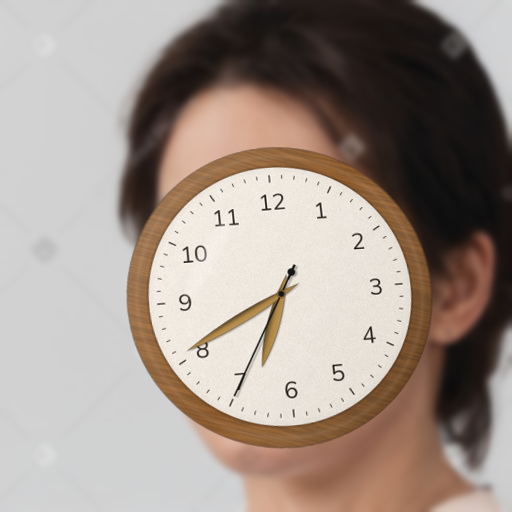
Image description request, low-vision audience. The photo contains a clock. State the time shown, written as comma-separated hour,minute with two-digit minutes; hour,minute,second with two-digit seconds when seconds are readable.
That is 6,40,35
